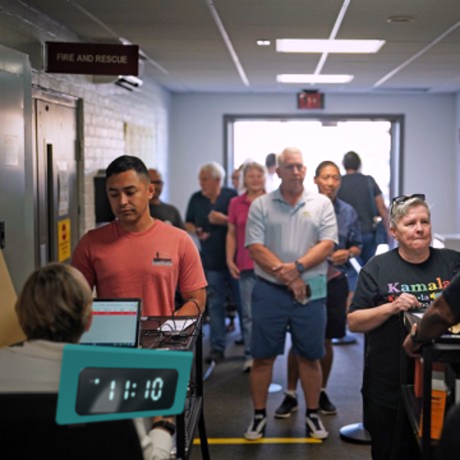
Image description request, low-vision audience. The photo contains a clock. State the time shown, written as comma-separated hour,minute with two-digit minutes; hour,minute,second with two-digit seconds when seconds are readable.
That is 11,10
